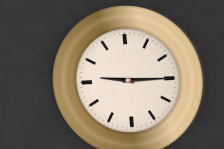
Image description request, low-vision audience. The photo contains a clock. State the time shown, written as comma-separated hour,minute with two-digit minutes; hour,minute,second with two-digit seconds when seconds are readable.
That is 9,15
